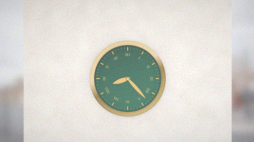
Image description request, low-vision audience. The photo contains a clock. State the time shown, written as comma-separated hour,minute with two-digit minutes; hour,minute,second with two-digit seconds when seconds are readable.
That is 8,23
